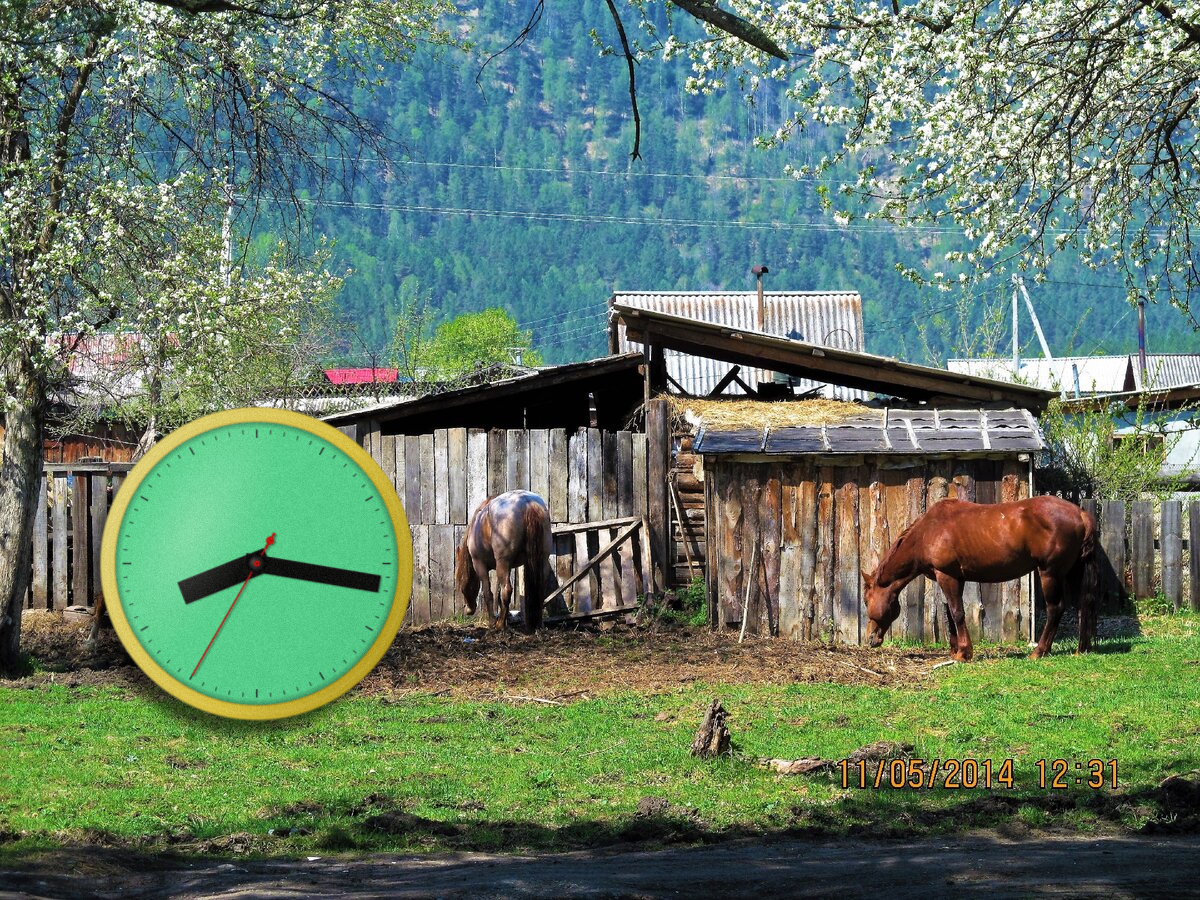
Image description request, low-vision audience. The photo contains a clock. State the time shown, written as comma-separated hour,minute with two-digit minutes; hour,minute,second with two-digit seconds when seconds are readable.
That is 8,16,35
